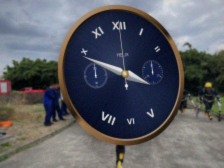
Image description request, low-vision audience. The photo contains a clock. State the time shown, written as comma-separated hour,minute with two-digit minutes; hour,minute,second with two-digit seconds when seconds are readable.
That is 3,49
